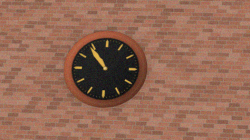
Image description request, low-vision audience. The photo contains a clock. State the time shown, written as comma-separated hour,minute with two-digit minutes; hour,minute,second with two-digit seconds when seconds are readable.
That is 10,54
